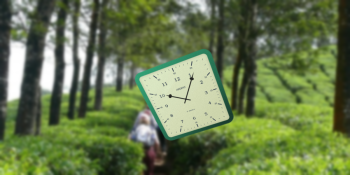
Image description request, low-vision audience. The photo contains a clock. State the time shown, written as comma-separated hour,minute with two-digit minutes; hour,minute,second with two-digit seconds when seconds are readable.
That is 10,06
